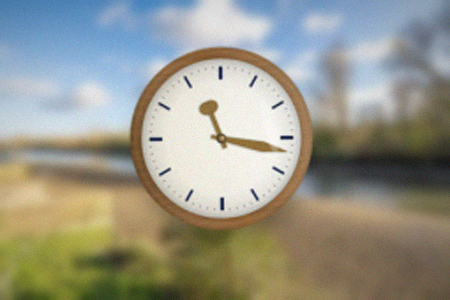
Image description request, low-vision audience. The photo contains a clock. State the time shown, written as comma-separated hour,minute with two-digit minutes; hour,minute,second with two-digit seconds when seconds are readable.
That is 11,17
